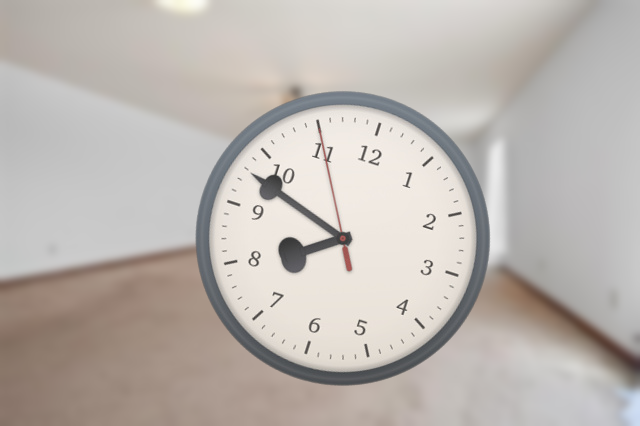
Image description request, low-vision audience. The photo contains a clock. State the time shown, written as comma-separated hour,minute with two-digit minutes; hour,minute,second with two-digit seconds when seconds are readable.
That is 7,47,55
